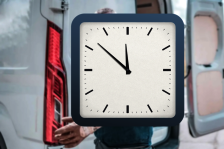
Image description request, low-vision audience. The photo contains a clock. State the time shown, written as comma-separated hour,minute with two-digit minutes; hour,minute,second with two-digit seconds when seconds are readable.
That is 11,52
